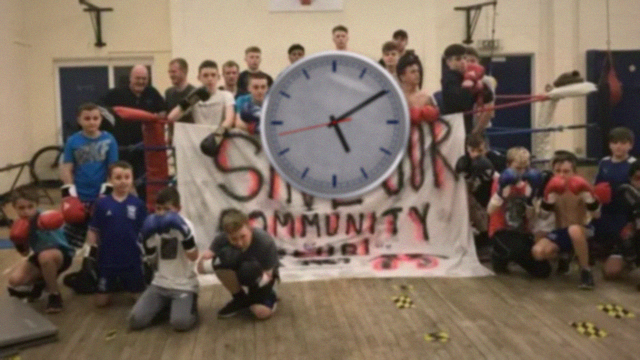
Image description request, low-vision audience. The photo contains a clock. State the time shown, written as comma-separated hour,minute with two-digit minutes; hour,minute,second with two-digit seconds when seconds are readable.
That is 5,09,43
